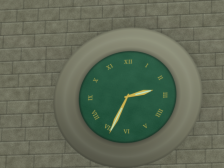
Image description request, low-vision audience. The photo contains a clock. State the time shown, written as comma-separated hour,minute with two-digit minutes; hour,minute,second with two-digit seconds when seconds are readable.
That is 2,34
